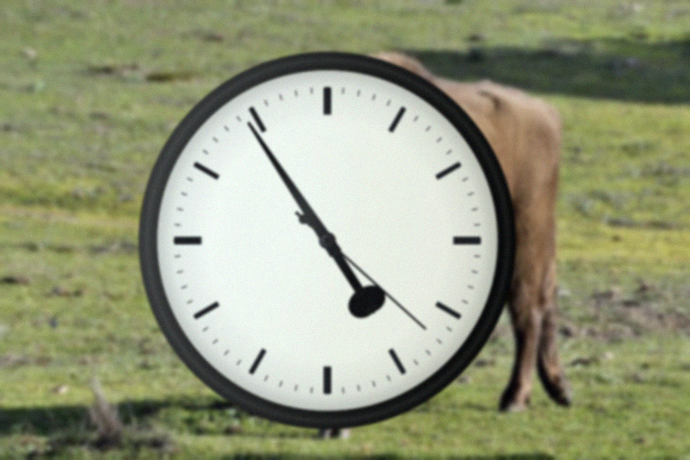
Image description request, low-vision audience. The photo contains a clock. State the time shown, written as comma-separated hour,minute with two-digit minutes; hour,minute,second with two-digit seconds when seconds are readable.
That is 4,54,22
